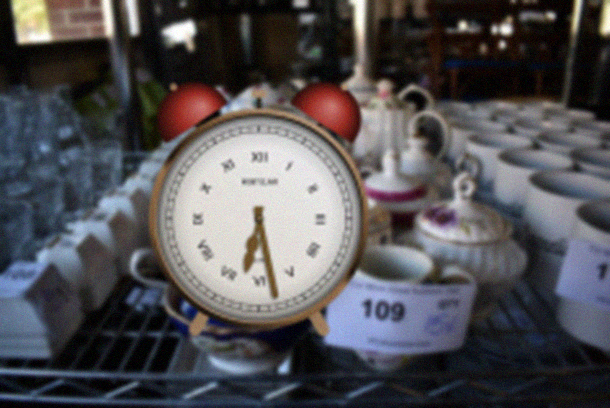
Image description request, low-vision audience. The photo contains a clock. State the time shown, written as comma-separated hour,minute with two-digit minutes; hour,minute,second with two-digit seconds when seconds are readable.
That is 6,28
